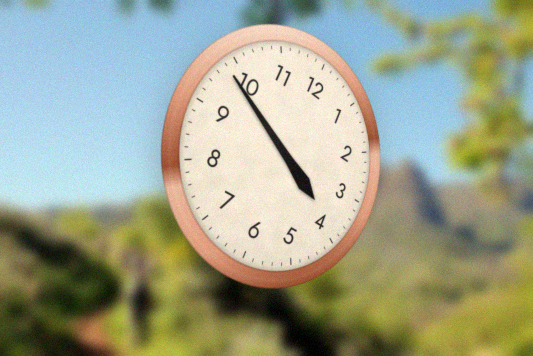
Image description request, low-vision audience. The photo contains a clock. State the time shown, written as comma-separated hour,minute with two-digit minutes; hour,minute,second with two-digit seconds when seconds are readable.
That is 3,49
